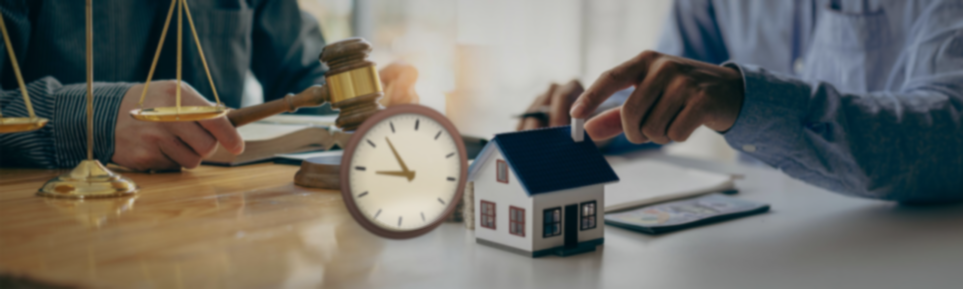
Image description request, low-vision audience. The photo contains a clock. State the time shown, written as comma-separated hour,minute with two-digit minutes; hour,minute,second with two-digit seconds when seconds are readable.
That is 8,53
